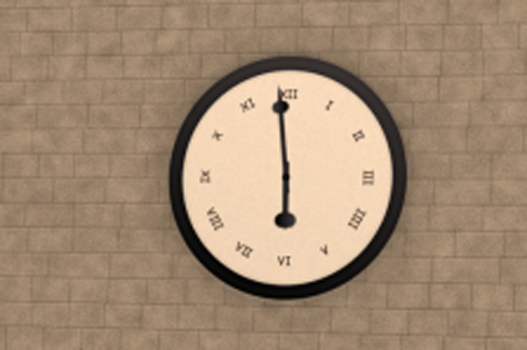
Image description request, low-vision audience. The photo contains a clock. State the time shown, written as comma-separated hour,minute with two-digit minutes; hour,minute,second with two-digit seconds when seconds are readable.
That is 5,59
